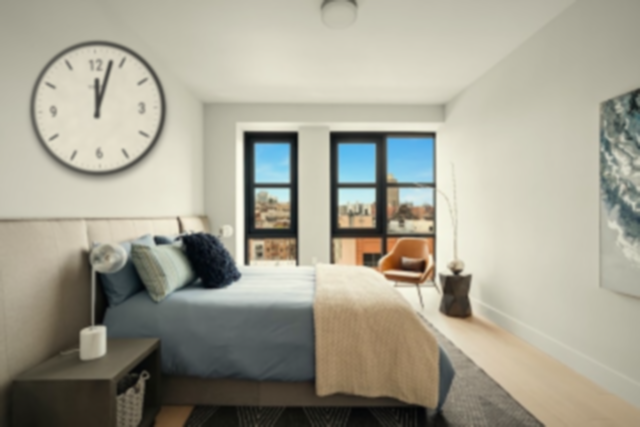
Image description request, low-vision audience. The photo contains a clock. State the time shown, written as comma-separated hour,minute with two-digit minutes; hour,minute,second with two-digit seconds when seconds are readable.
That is 12,03
